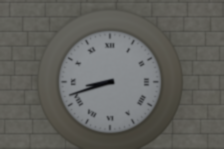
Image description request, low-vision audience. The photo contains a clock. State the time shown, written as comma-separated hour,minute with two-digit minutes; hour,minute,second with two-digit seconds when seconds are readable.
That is 8,42
